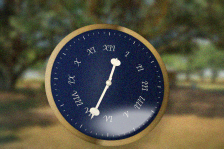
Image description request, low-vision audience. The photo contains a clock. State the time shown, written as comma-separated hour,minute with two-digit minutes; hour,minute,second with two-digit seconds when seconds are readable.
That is 12,34
